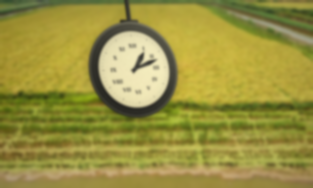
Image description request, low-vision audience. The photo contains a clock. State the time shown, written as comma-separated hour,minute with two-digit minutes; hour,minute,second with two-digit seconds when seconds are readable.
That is 1,12
